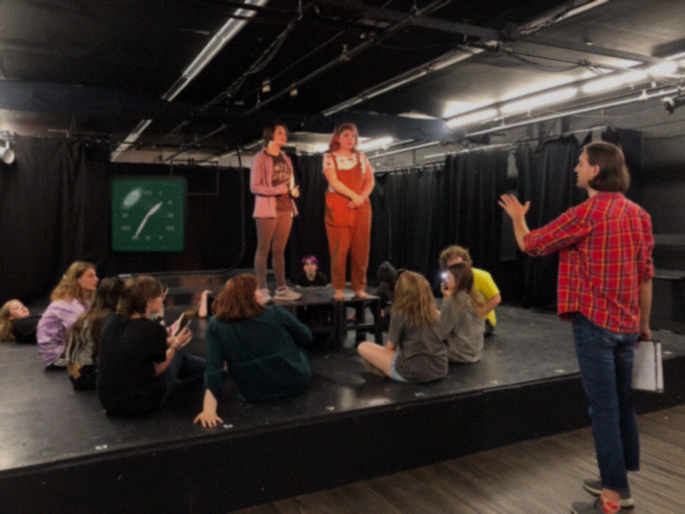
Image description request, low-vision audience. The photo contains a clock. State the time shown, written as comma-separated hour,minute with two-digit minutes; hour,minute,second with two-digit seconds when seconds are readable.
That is 1,35
